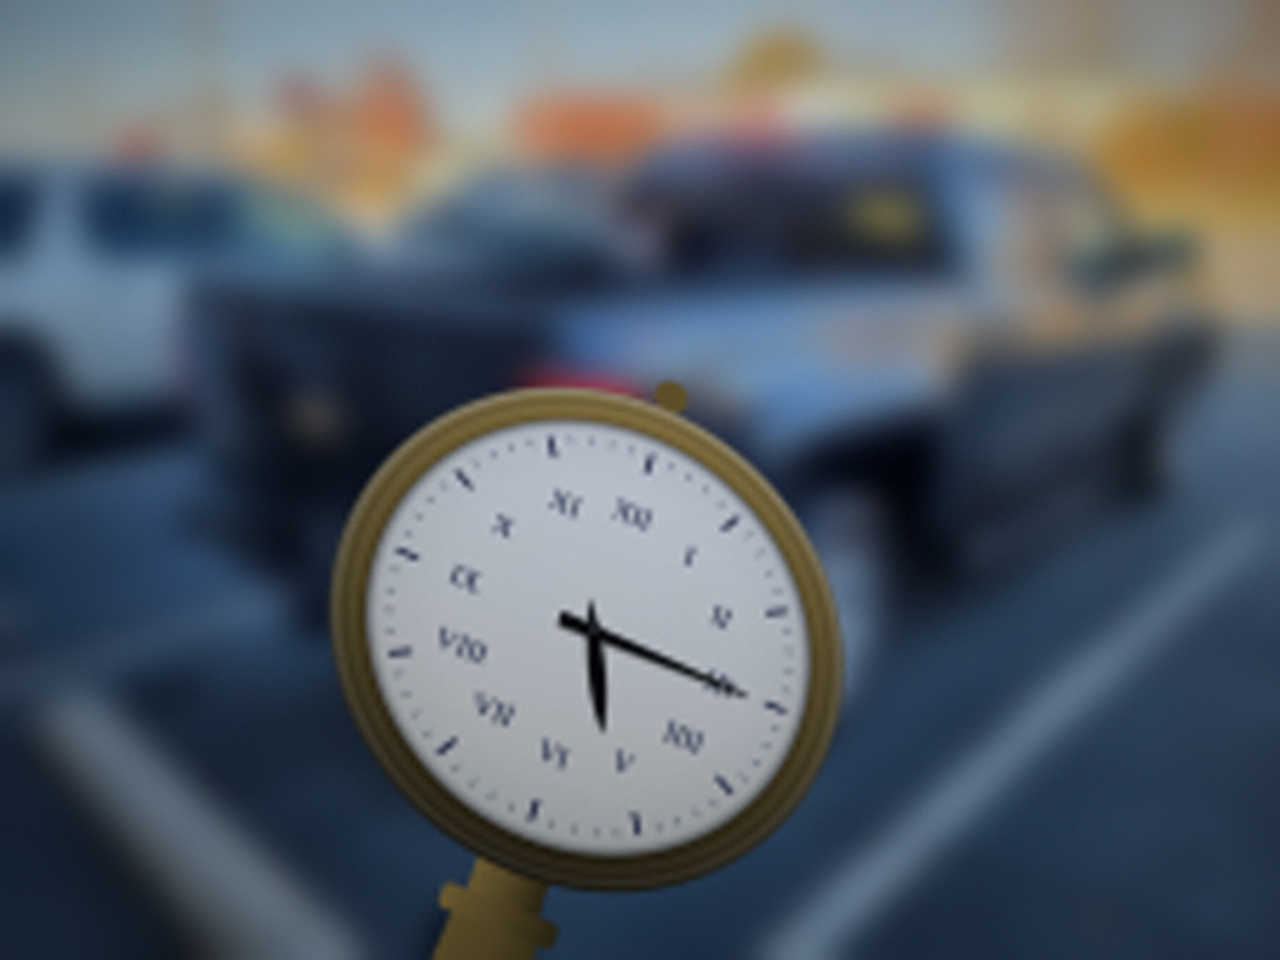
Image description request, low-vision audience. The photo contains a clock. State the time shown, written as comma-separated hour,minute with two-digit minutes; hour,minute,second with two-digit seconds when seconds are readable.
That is 5,15
